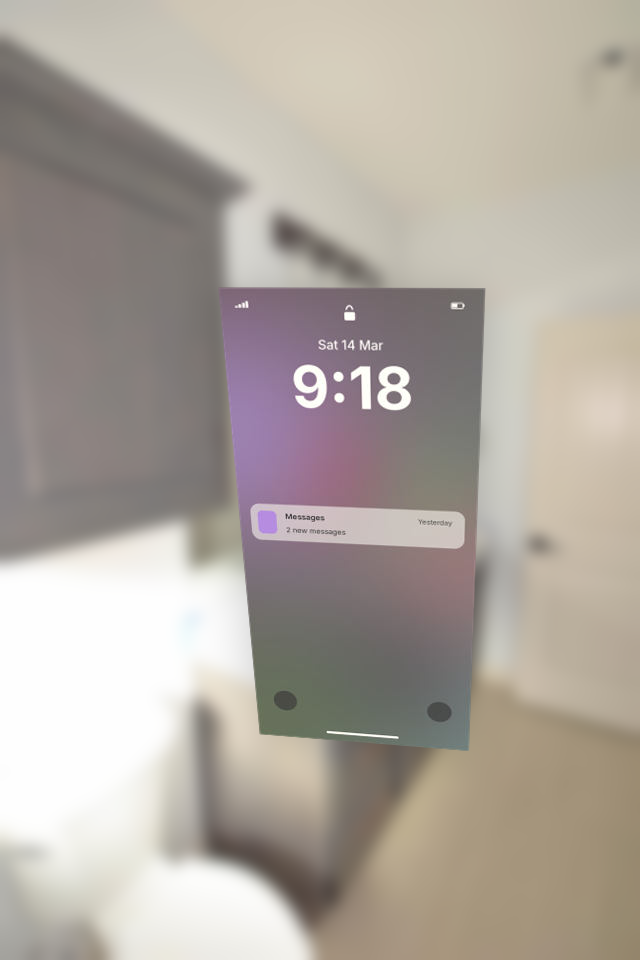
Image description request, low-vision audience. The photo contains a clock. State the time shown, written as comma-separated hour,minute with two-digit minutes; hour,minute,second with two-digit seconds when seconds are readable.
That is 9,18
